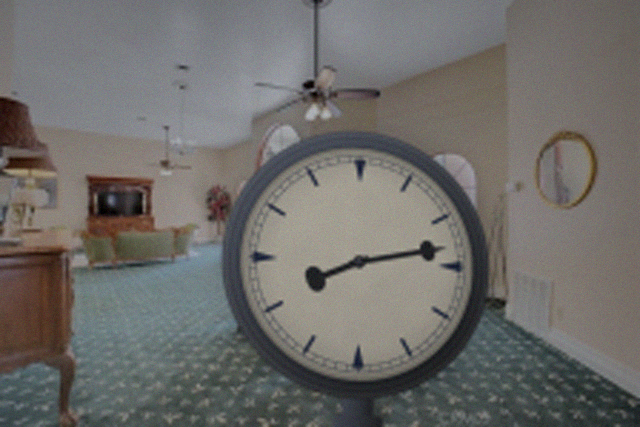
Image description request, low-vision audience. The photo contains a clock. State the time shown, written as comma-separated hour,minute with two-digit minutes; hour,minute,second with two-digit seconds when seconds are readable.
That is 8,13
